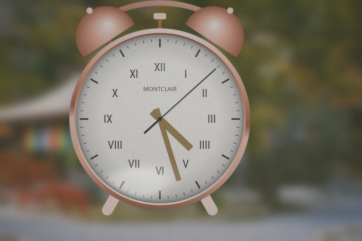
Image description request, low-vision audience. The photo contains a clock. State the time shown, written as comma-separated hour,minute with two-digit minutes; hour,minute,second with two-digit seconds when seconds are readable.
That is 4,27,08
